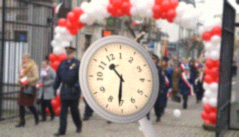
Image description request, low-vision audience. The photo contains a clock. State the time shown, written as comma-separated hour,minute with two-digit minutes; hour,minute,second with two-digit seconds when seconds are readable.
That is 11,36
